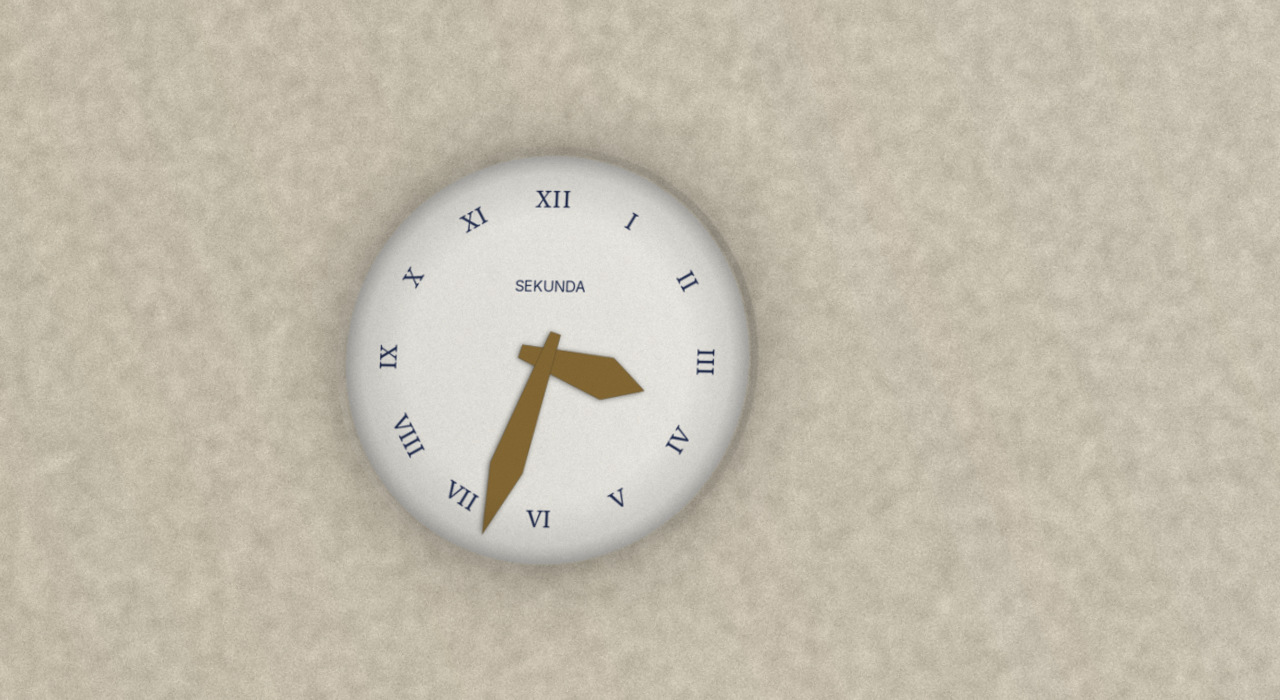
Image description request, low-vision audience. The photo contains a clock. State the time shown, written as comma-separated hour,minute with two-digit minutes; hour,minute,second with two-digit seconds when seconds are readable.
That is 3,33
